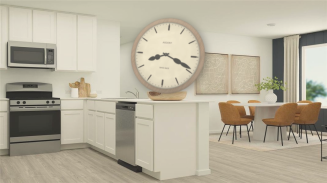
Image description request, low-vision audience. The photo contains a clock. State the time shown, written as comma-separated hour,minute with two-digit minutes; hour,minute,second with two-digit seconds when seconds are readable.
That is 8,19
